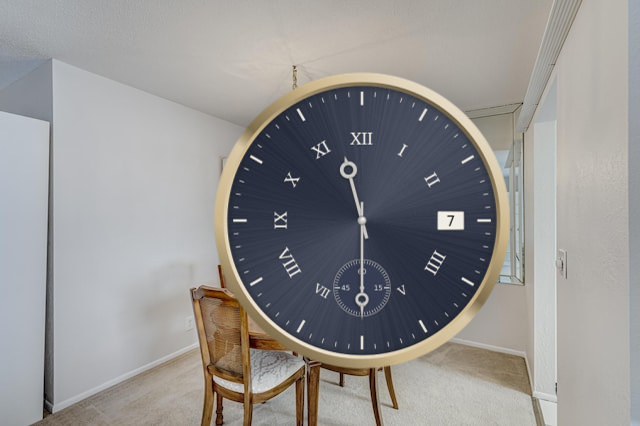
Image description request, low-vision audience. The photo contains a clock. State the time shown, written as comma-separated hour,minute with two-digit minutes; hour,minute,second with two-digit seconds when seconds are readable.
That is 11,30
